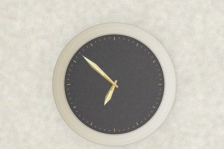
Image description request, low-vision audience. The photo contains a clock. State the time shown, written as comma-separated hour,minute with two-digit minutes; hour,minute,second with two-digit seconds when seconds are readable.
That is 6,52
